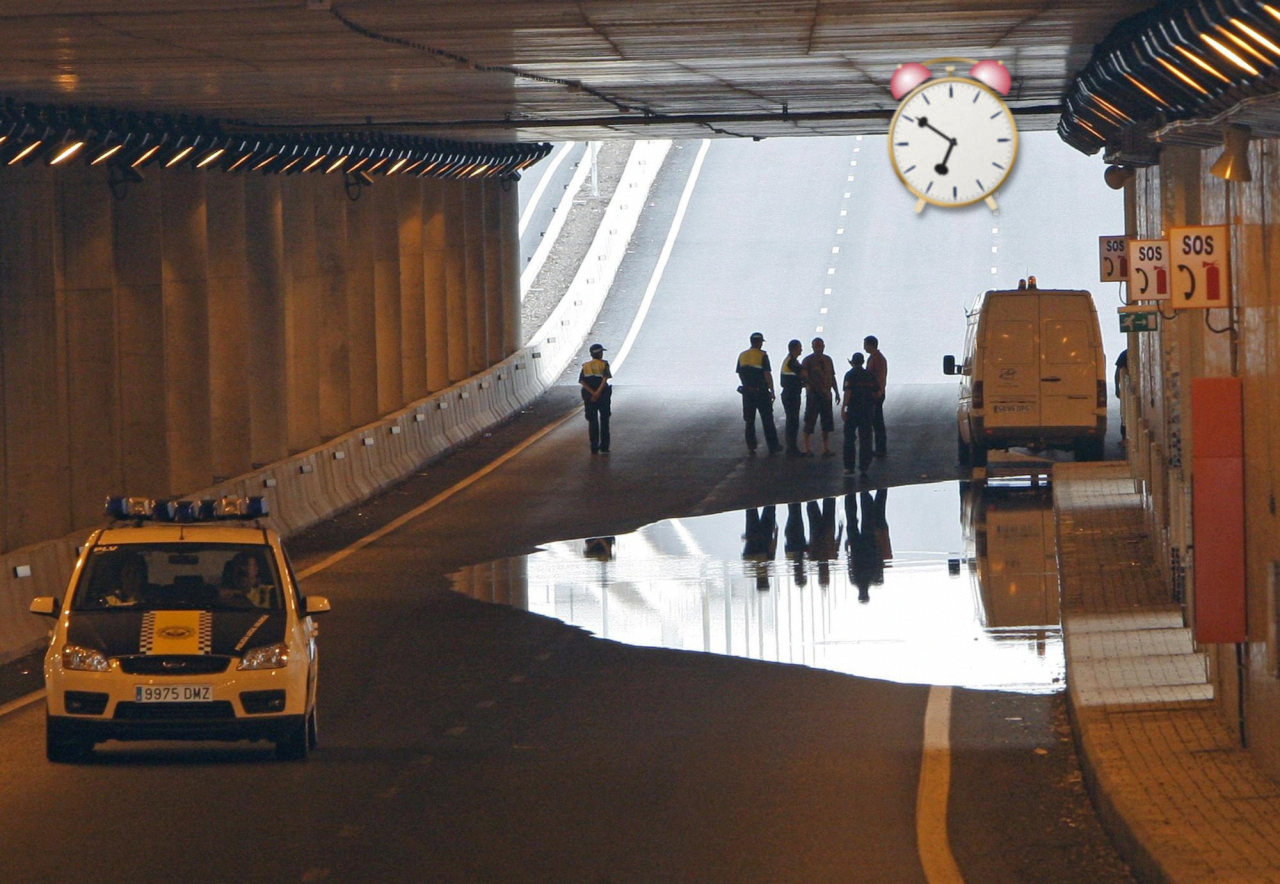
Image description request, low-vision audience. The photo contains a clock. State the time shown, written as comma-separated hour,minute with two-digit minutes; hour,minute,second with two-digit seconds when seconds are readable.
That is 6,51
